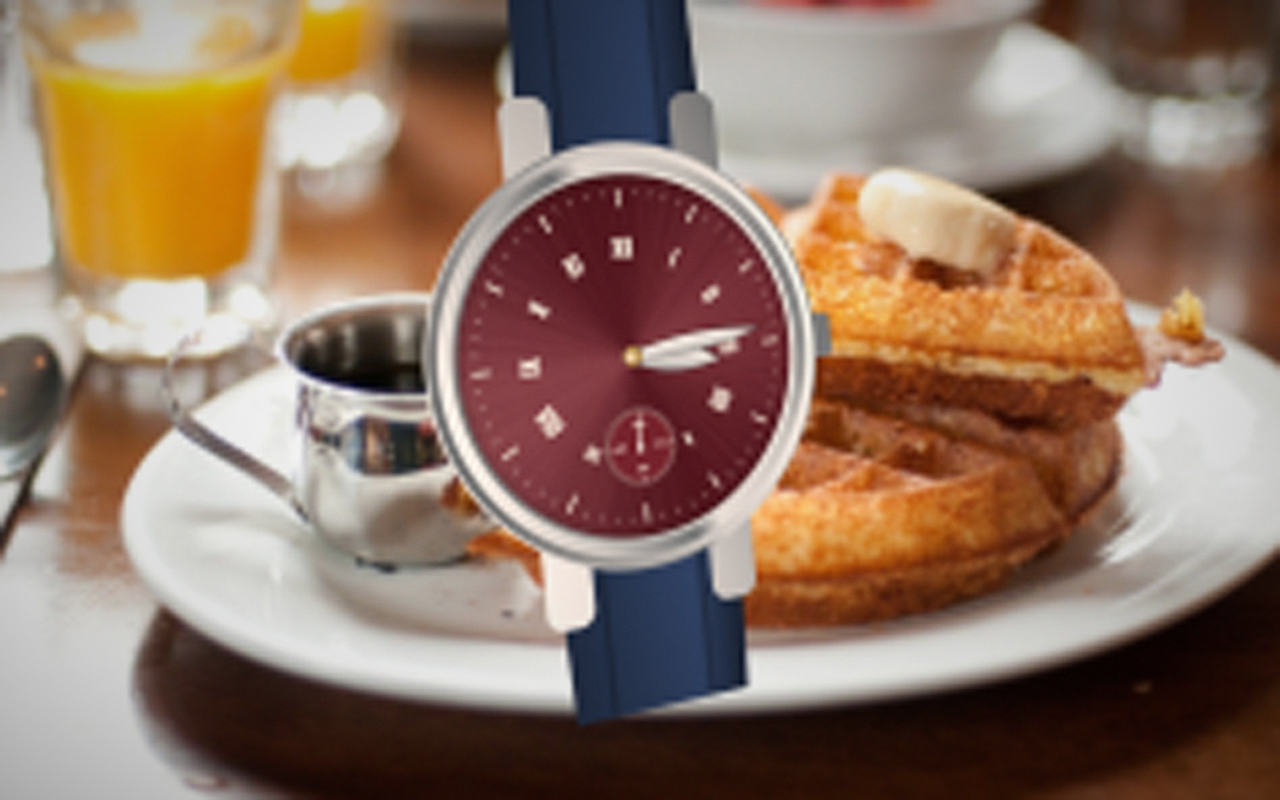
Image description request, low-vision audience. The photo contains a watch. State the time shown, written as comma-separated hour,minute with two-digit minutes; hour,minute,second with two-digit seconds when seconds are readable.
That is 3,14
